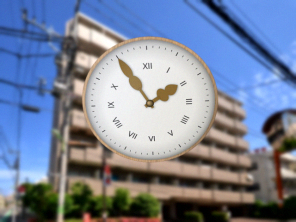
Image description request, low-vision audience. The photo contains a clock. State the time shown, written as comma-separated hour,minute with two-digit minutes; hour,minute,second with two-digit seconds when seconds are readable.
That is 1,55
